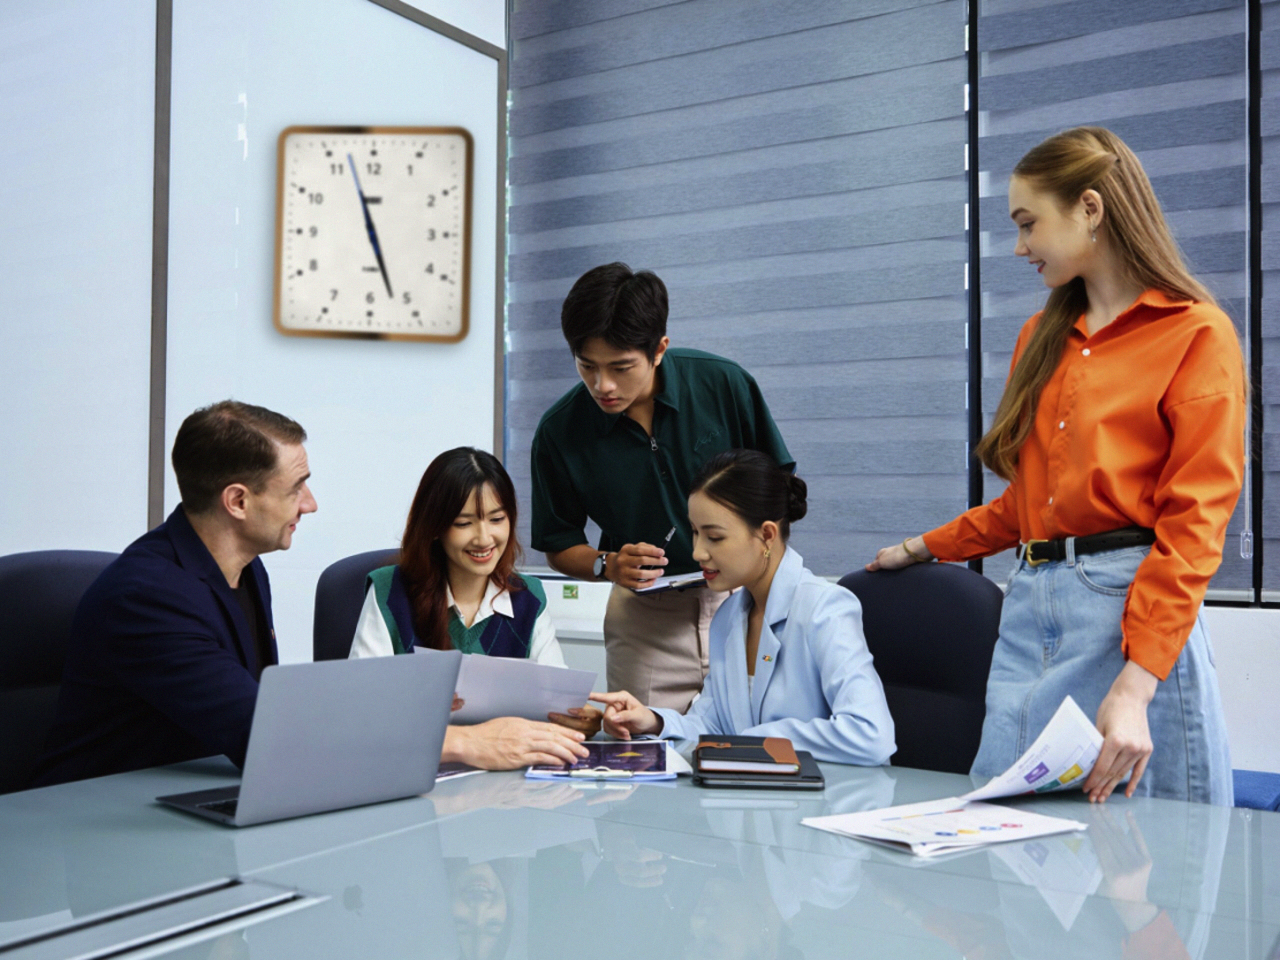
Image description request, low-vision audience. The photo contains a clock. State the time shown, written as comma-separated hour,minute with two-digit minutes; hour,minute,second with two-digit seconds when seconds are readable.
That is 11,26,57
